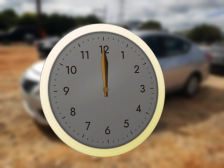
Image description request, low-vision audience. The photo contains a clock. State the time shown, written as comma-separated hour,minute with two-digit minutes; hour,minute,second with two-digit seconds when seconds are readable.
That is 12,00
